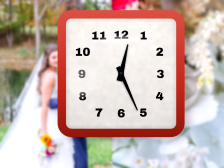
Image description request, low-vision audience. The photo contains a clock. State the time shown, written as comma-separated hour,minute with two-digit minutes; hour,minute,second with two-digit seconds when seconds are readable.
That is 12,26
